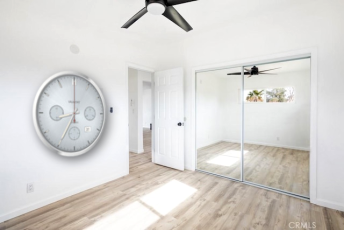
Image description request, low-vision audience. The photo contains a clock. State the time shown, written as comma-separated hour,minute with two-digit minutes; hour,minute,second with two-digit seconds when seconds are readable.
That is 8,35
